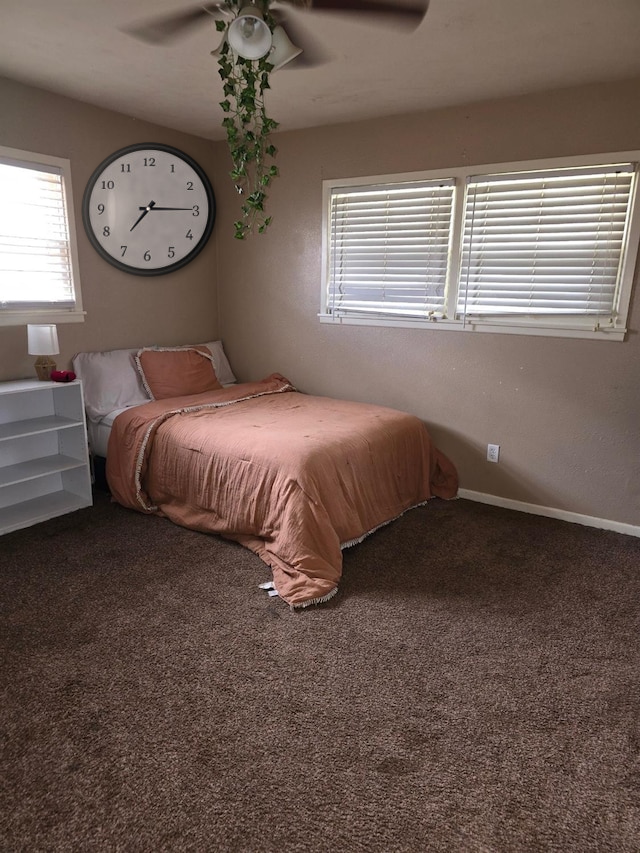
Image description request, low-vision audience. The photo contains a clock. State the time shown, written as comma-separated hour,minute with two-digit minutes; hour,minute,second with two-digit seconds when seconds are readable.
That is 7,15
